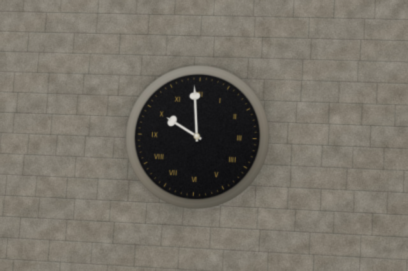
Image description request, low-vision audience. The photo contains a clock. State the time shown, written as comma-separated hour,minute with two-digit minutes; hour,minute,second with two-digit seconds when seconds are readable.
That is 9,59
